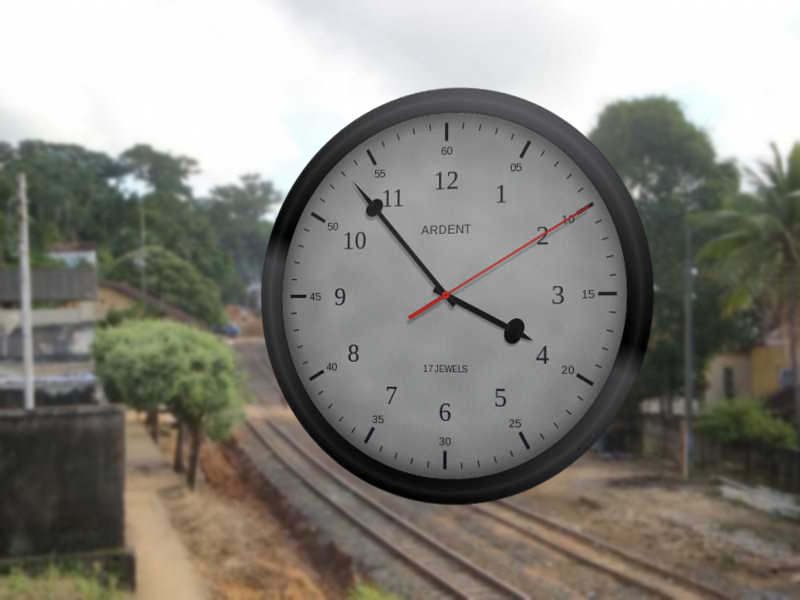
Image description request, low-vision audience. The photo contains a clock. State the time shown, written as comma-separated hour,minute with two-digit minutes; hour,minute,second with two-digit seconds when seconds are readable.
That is 3,53,10
